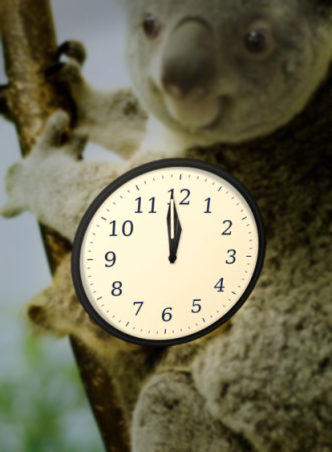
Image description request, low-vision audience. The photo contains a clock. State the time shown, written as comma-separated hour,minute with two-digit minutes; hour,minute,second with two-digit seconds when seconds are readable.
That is 11,59
